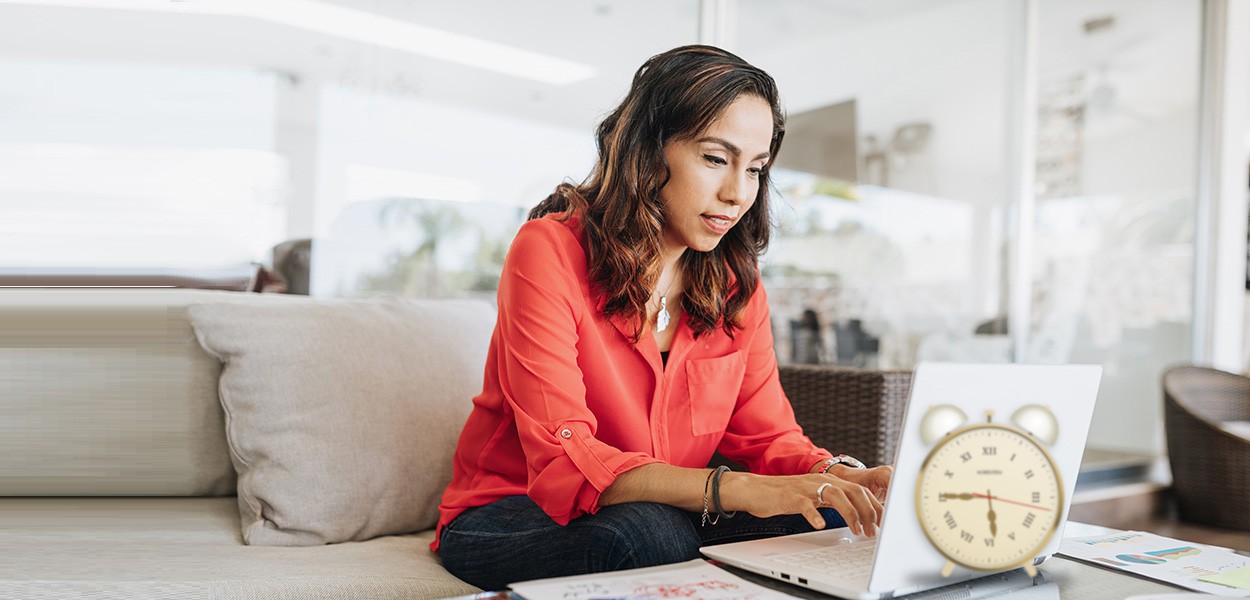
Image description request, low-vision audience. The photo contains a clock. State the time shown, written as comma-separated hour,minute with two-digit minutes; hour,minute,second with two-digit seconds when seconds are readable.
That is 5,45,17
